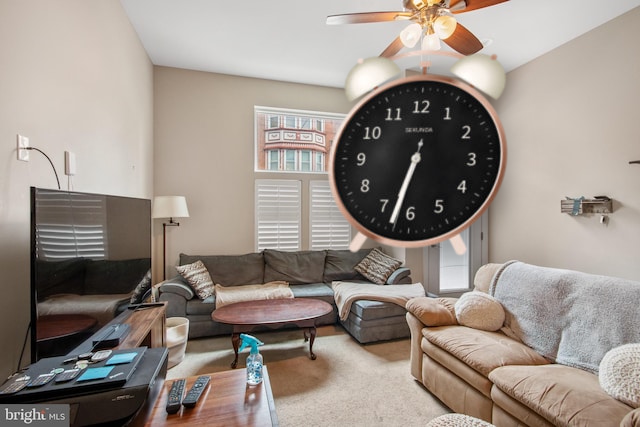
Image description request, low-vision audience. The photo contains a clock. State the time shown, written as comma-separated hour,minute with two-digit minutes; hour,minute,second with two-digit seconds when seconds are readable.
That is 6,32,32
